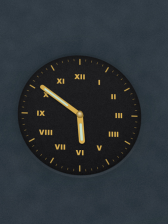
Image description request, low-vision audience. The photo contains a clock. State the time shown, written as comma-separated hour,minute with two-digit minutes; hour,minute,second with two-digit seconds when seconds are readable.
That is 5,51
